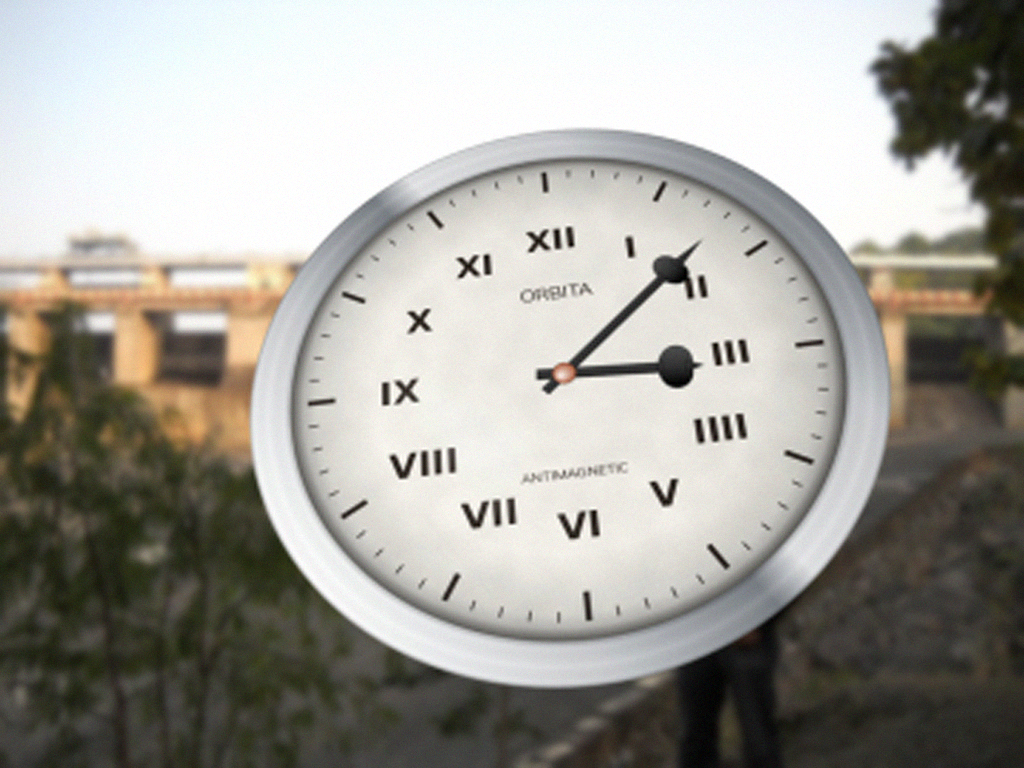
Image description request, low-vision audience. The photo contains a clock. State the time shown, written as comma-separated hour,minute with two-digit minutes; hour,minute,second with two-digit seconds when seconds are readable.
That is 3,08
